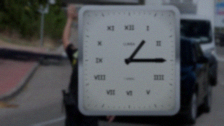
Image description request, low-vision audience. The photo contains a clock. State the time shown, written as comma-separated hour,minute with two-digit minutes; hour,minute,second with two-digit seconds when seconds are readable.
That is 1,15
